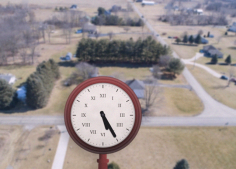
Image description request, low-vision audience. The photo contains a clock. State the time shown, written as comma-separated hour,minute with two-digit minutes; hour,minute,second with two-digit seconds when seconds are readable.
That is 5,25
